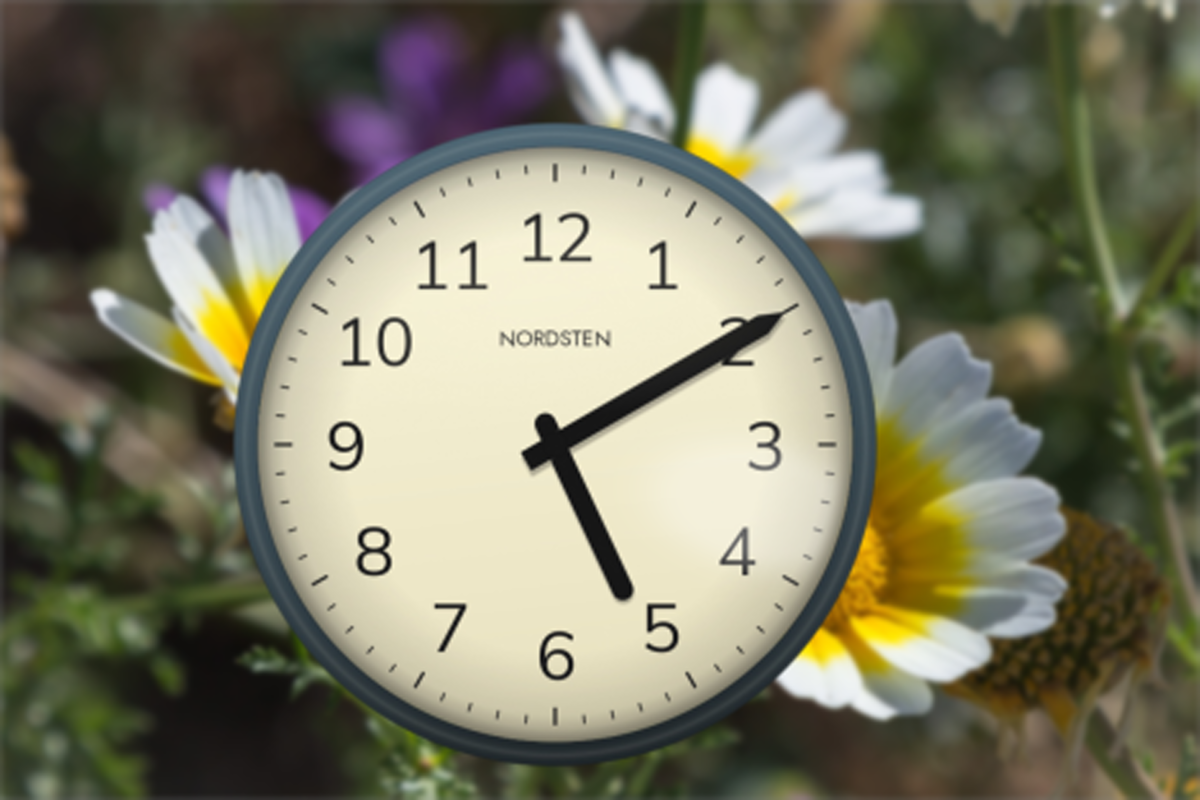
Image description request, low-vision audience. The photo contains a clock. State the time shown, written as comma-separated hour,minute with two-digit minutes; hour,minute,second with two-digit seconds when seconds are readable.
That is 5,10
